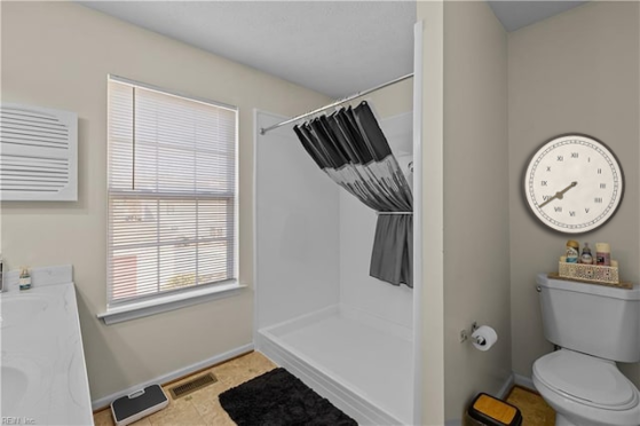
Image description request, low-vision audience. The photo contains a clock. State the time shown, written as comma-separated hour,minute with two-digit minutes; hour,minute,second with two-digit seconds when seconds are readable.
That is 7,39
